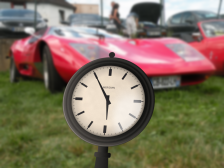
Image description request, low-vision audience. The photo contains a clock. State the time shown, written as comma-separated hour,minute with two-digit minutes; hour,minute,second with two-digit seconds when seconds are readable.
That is 5,55
